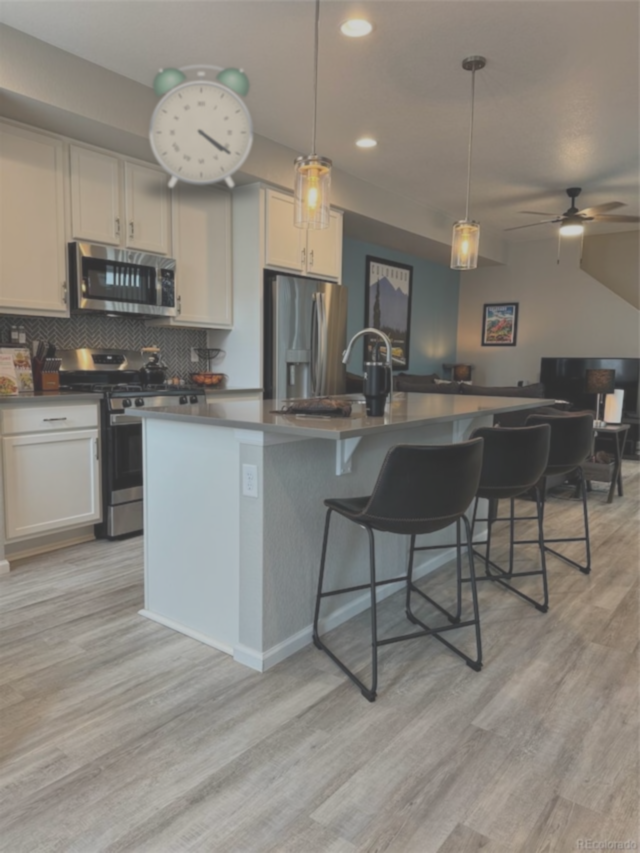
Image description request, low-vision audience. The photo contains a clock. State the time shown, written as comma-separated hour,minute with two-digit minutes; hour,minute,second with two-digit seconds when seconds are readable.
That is 4,21
